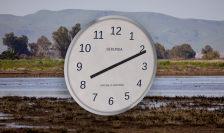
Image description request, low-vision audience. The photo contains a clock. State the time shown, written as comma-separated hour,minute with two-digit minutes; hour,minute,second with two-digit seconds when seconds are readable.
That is 8,11
